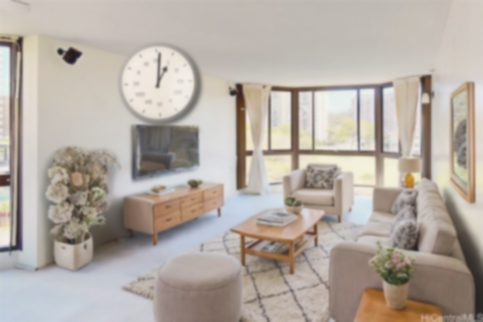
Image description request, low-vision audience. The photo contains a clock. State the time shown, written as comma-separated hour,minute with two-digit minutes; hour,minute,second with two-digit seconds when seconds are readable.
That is 1,01
